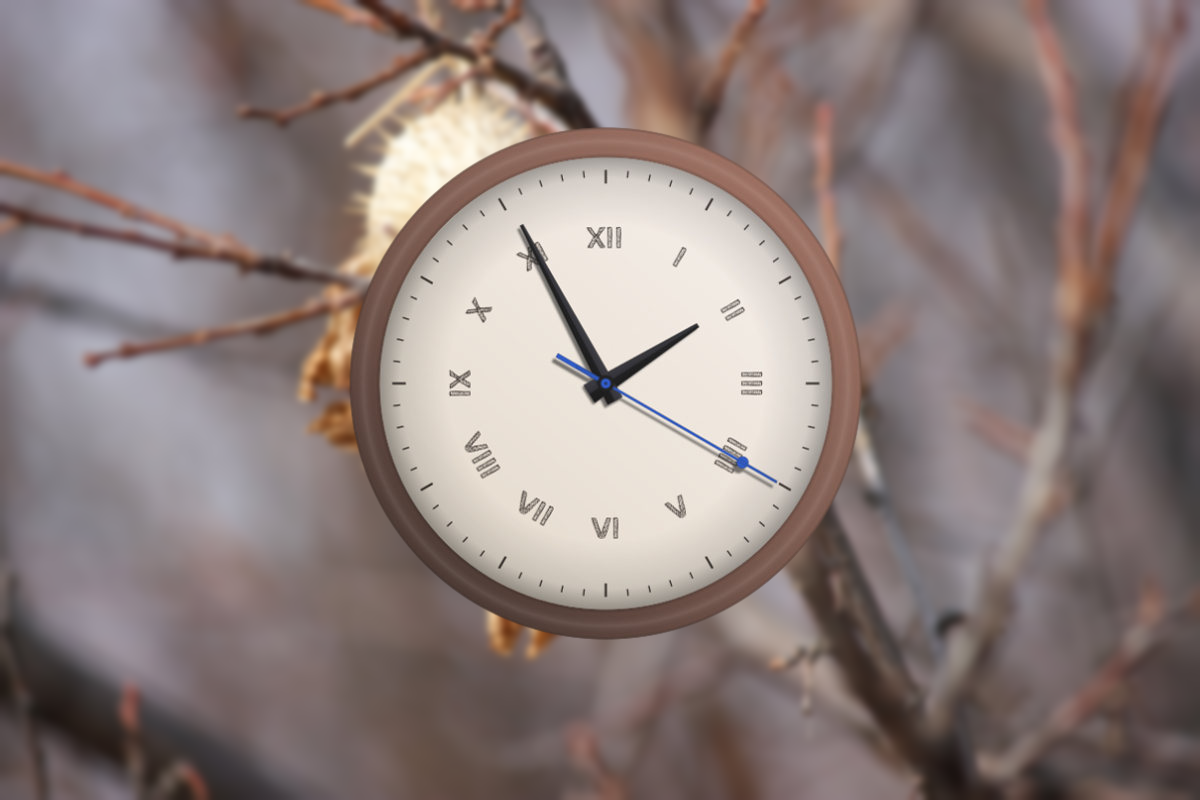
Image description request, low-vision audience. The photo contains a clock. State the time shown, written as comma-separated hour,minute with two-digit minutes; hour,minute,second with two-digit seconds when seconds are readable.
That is 1,55,20
